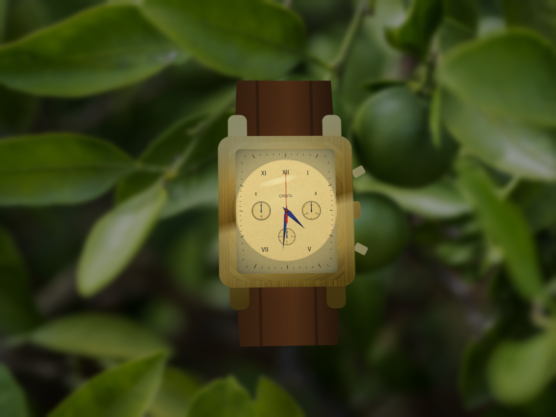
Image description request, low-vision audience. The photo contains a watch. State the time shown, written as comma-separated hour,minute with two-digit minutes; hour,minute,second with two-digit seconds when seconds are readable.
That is 4,31
